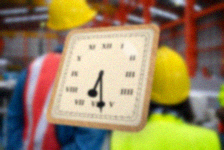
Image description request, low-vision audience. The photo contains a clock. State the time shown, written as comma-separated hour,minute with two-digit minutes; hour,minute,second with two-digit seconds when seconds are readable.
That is 6,28
